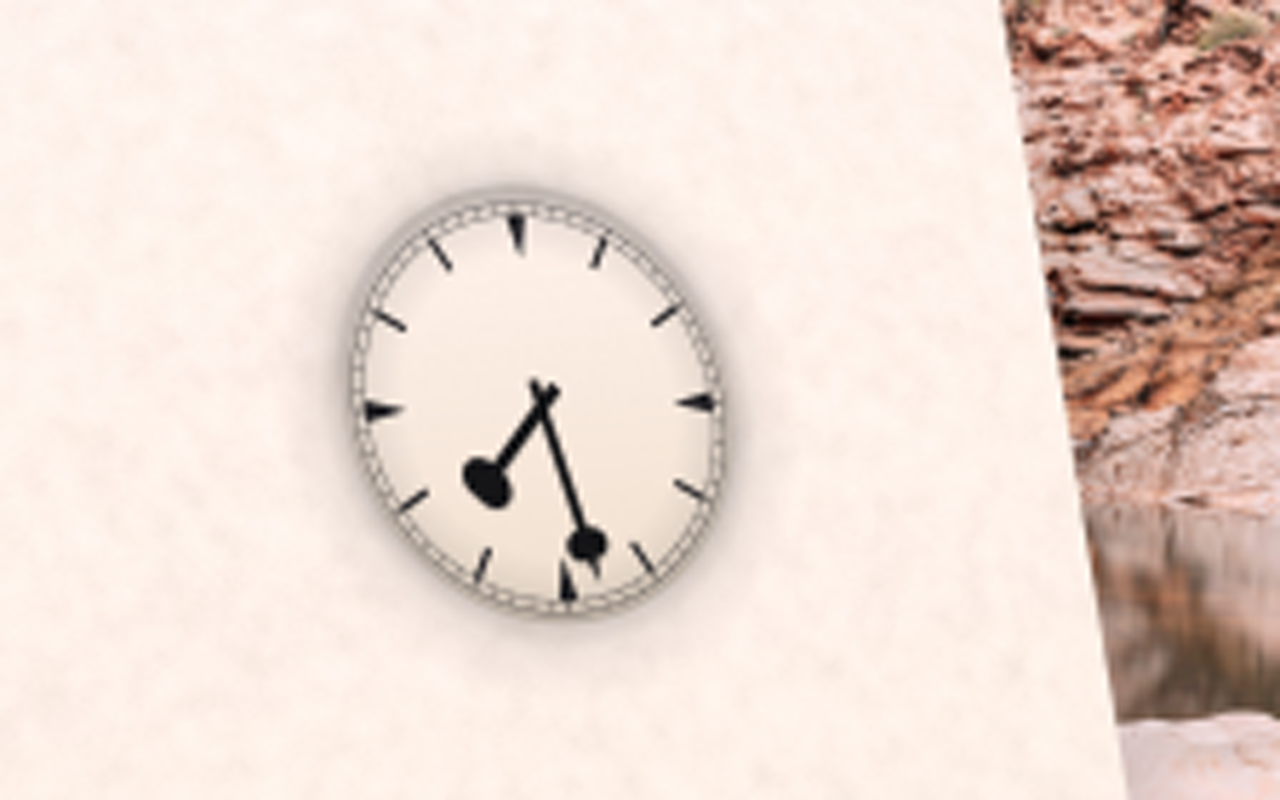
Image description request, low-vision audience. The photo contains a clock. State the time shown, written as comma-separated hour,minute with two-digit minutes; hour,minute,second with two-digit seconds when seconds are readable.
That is 7,28
